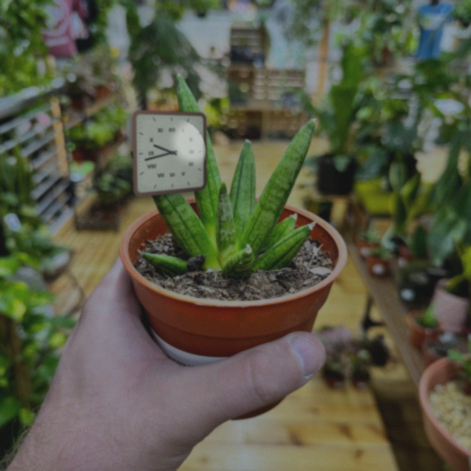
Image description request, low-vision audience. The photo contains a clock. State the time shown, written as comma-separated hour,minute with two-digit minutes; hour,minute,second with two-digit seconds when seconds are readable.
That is 9,43
